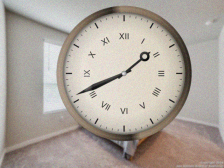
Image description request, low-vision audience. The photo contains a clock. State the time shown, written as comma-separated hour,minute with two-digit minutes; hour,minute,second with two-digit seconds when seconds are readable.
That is 1,41
